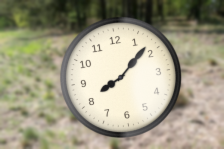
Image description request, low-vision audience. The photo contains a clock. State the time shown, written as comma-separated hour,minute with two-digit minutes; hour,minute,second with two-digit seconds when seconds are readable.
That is 8,08
